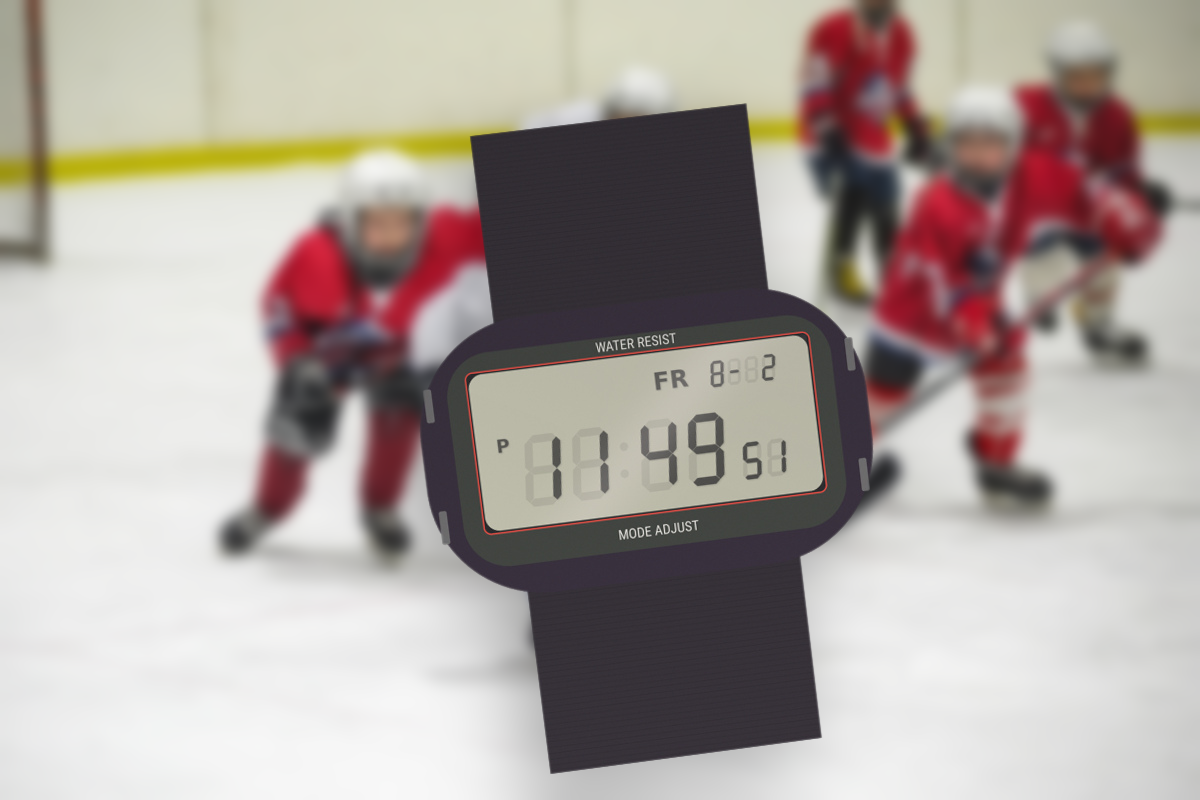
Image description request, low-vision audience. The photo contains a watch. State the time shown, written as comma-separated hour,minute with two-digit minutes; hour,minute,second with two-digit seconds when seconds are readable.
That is 11,49,51
